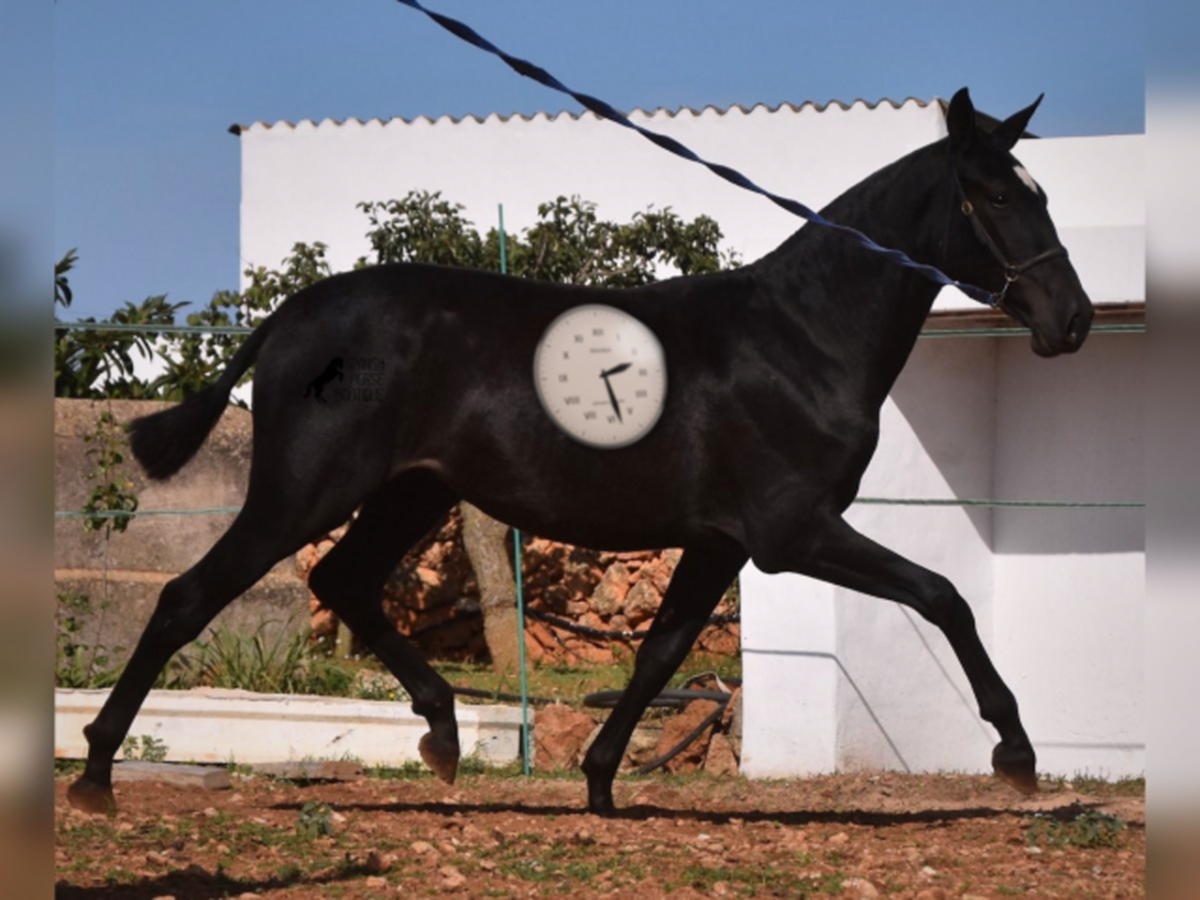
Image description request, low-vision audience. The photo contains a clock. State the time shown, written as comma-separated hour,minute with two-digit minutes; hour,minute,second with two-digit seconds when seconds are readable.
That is 2,28
